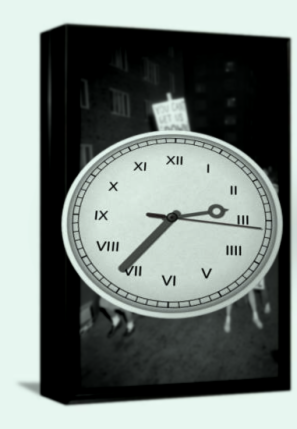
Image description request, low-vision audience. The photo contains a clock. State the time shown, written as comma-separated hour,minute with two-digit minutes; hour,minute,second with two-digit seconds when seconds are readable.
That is 2,36,16
